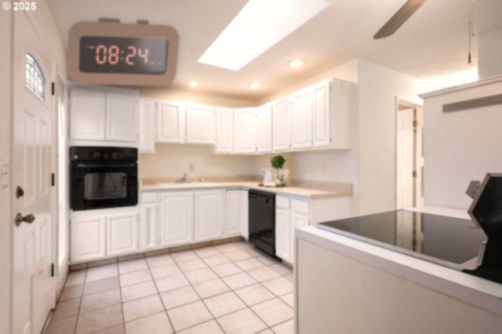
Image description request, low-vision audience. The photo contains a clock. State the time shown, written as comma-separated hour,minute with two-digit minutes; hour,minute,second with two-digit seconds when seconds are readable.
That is 8,24
